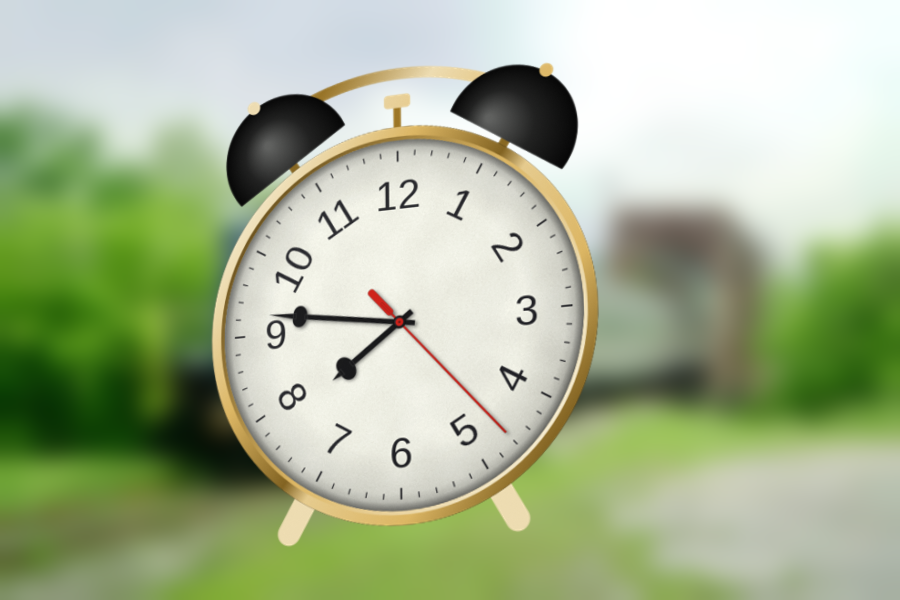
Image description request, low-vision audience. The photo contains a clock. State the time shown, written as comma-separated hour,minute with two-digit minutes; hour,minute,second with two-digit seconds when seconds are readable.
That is 7,46,23
